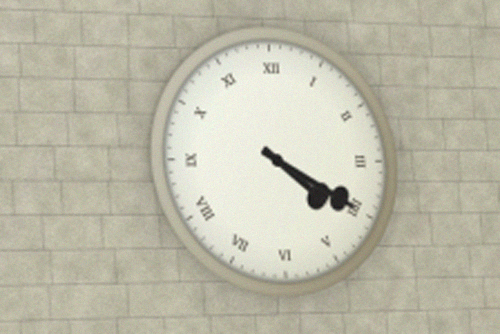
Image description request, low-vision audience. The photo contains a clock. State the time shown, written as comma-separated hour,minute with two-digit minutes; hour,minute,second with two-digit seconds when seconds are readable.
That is 4,20
